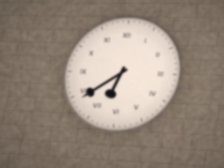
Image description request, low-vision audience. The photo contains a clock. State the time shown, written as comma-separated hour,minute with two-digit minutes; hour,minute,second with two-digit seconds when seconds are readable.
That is 6,39
